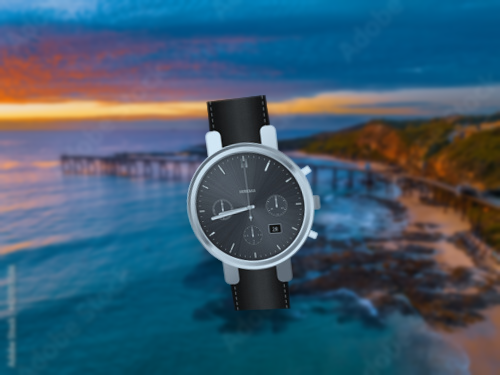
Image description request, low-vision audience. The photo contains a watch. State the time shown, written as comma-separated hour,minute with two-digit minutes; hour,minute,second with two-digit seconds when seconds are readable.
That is 8,43
